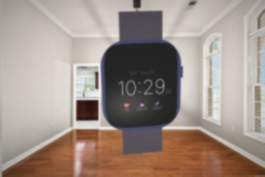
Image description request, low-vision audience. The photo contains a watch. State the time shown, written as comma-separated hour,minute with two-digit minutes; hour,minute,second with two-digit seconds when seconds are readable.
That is 10,29
